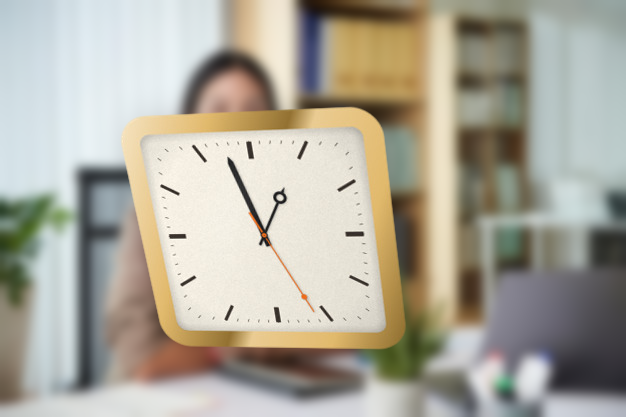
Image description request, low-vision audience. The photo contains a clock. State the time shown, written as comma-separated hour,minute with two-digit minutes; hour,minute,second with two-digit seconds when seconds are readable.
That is 12,57,26
